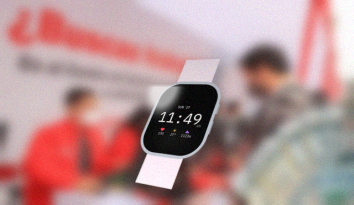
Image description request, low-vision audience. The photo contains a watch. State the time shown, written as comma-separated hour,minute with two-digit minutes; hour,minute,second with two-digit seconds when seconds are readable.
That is 11,49
